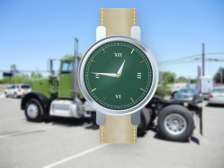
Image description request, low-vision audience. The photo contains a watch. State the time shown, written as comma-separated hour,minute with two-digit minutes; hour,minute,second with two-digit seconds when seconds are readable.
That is 12,46
